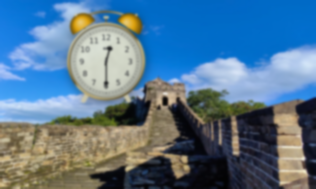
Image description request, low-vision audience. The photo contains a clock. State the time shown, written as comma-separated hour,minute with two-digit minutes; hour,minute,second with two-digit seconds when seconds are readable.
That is 12,30
